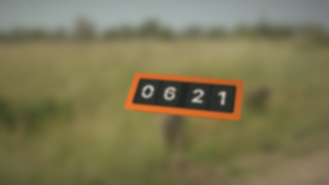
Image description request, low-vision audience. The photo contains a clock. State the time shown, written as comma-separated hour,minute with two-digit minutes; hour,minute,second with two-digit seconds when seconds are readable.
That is 6,21
